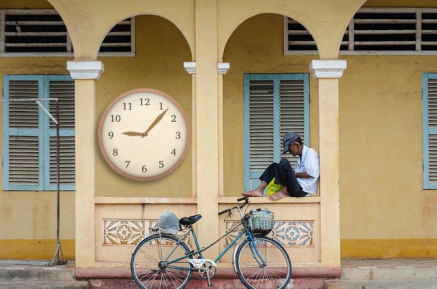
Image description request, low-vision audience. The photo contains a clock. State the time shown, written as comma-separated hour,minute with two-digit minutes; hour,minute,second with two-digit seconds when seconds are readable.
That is 9,07
